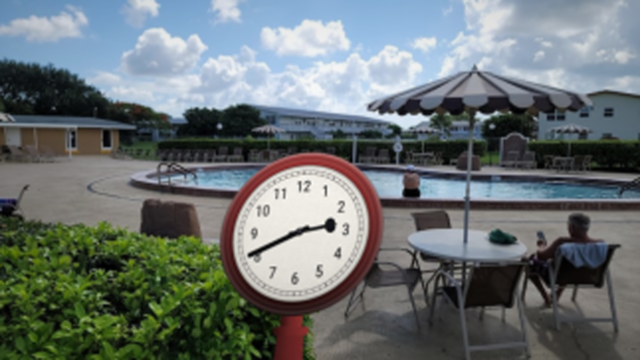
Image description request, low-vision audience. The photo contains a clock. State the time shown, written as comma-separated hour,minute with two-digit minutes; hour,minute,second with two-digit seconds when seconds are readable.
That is 2,41
